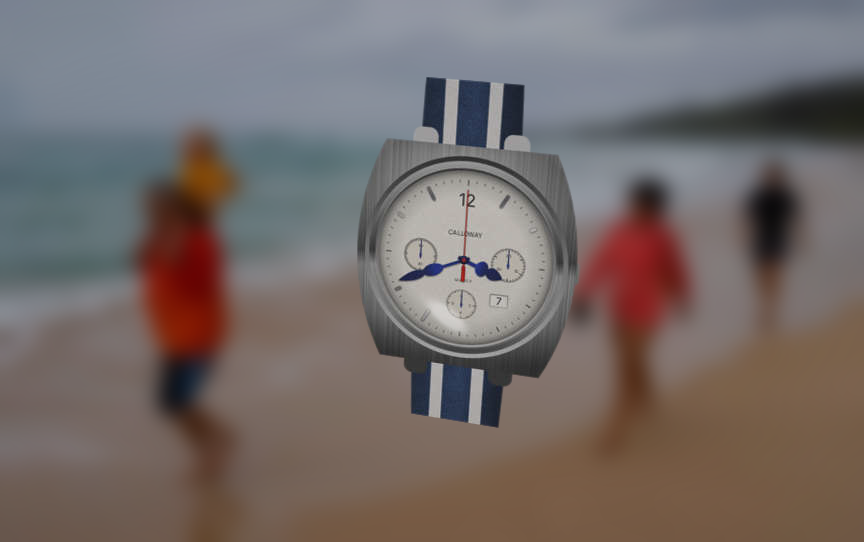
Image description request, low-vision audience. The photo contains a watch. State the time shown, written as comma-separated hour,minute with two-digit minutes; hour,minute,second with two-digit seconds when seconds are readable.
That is 3,41
